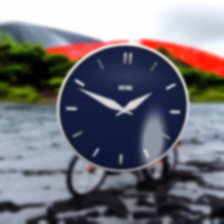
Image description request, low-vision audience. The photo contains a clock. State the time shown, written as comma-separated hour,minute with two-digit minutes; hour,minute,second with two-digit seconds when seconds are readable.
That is 1,49
